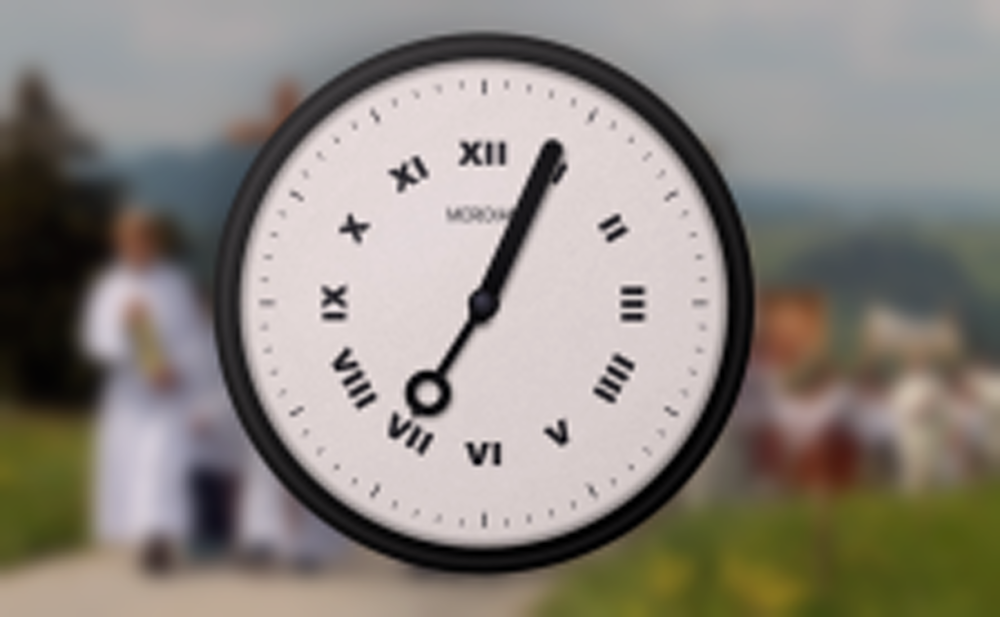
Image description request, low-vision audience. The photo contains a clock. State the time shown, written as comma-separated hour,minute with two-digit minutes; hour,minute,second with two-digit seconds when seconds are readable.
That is 7,04
